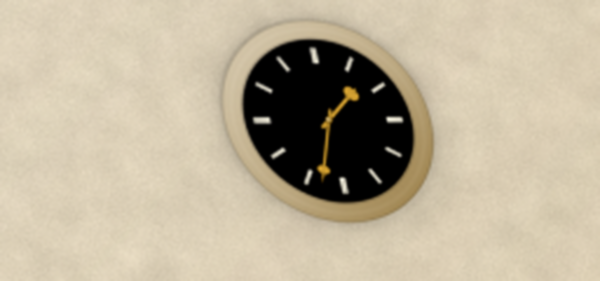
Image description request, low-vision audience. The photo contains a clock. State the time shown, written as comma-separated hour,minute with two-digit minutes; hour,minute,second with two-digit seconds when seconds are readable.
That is 1,33
